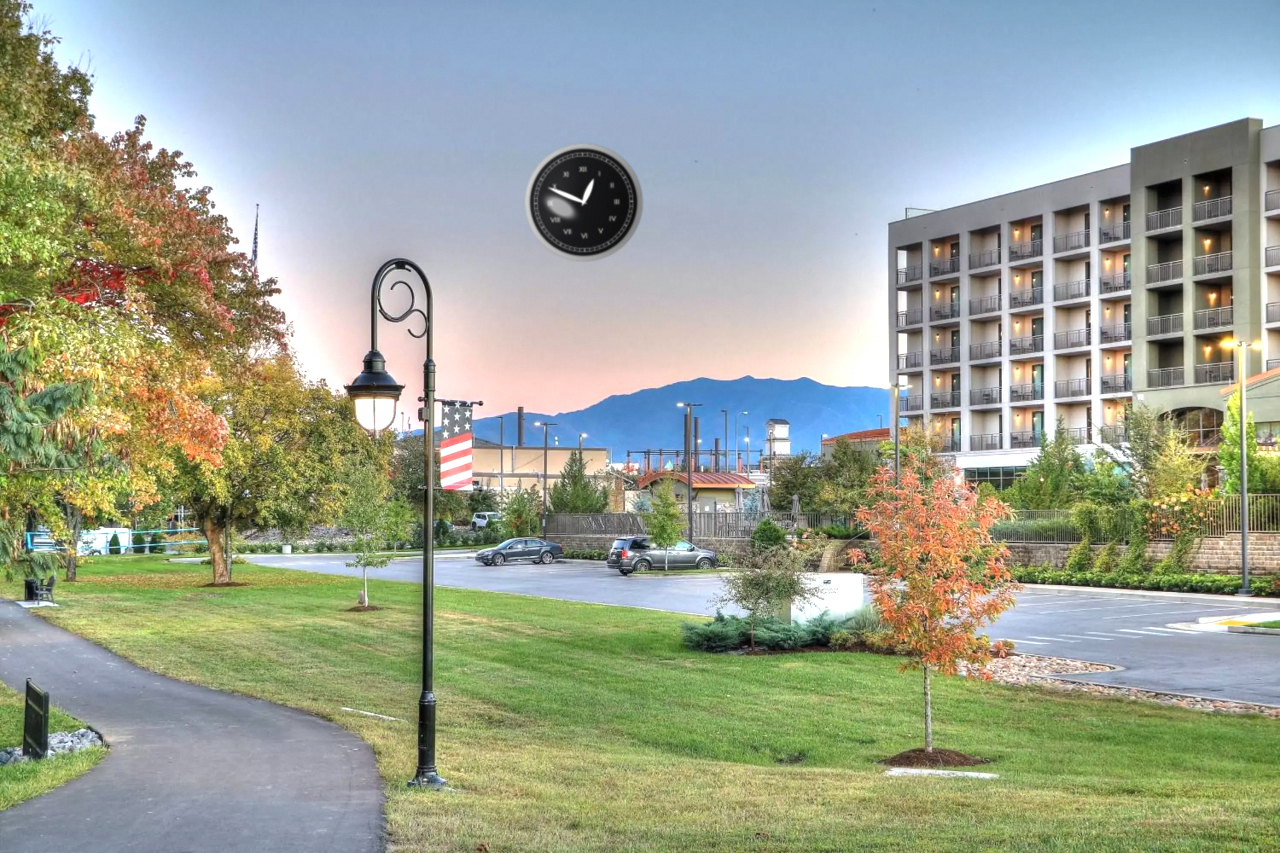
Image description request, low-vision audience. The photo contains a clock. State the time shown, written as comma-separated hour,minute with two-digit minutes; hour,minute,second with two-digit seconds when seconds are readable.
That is 12,49
